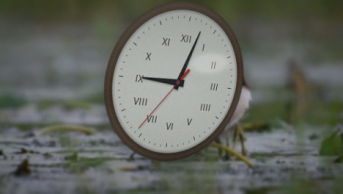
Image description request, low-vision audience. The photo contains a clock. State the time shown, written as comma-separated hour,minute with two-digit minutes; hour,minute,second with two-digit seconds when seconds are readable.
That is 9,02,36
